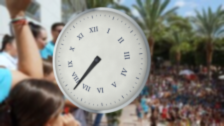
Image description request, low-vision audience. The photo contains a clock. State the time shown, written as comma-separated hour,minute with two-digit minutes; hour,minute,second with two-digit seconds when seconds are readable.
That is 7,38
